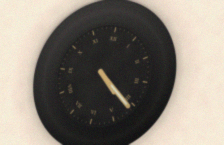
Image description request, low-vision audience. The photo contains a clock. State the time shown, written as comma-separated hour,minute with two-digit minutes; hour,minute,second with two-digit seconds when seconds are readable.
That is 4,21
